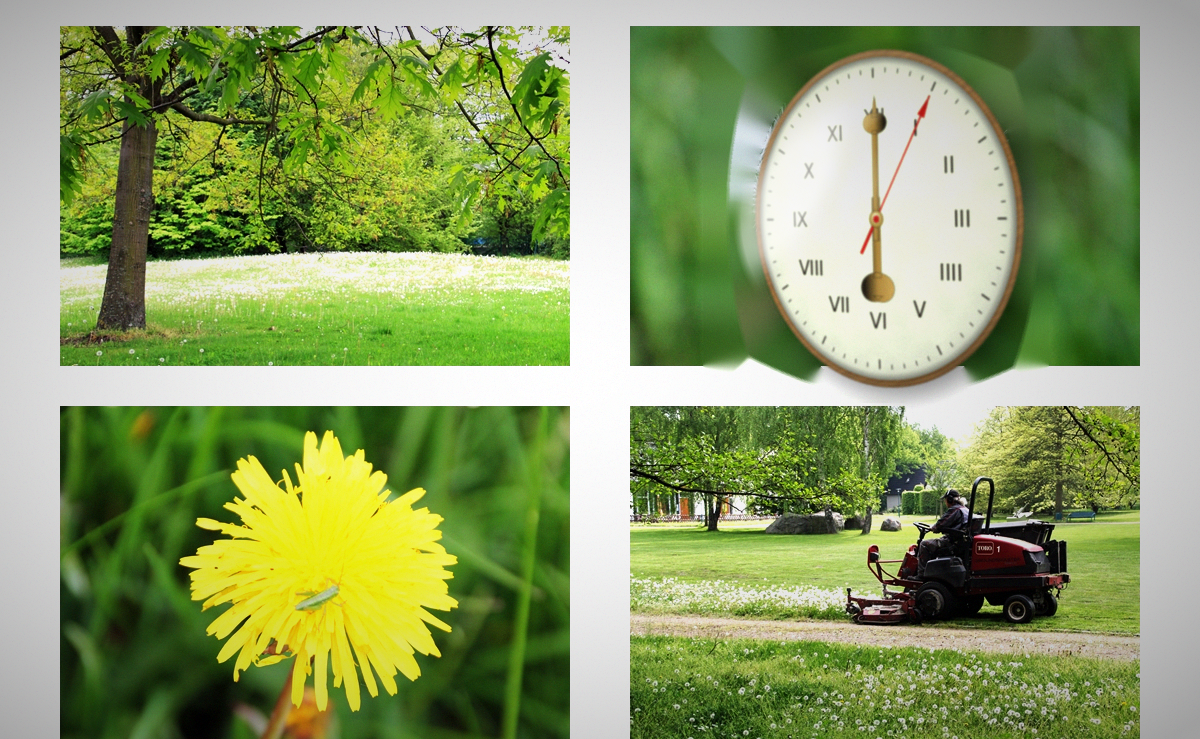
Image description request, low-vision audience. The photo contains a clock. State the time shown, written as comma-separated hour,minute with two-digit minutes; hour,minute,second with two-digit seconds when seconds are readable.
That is 6,00,05
